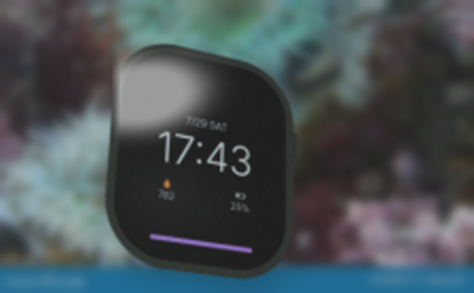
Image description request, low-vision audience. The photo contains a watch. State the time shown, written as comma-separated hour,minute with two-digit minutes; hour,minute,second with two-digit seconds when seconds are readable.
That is 17,43
